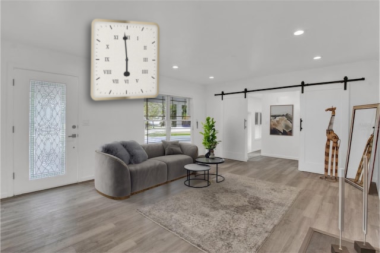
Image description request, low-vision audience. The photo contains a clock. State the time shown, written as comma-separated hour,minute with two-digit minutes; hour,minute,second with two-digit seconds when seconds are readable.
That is 5,59
